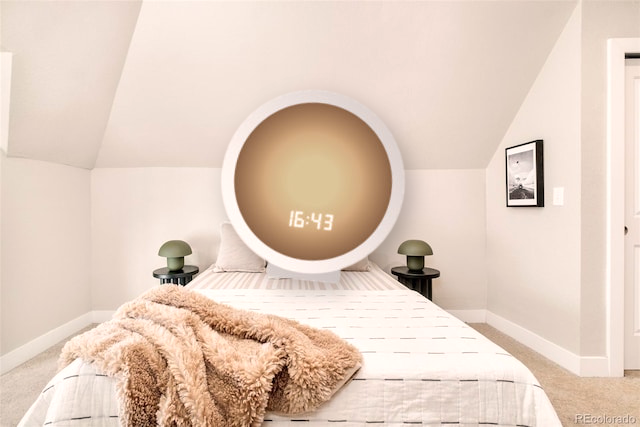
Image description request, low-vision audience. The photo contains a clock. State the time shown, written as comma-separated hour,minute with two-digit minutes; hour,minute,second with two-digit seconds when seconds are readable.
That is 16,43
